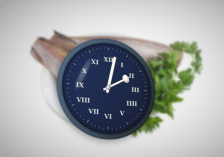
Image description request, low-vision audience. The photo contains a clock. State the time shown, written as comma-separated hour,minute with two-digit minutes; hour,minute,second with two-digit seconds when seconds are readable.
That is 2,02
